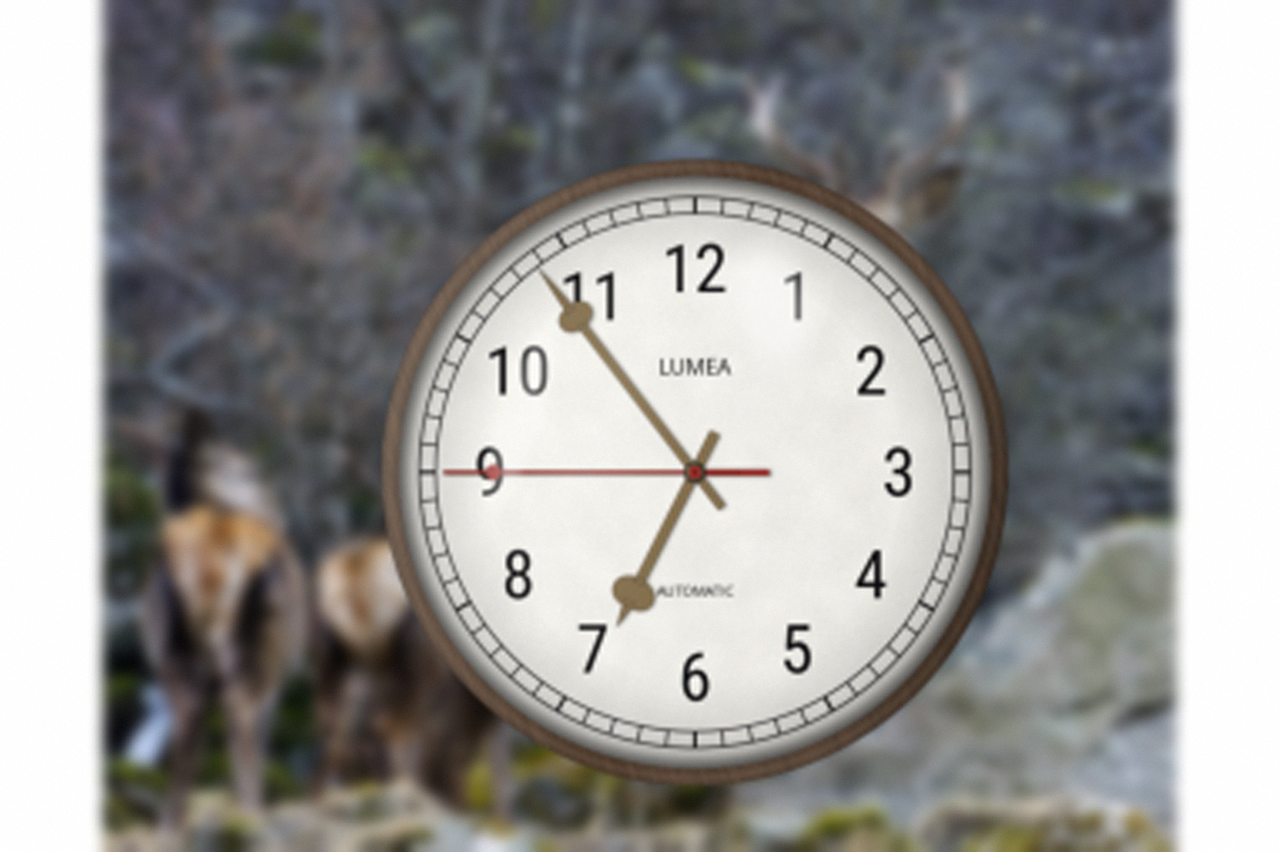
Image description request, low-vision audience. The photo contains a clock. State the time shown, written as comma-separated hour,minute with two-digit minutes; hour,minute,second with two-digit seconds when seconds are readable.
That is 6,53,45
